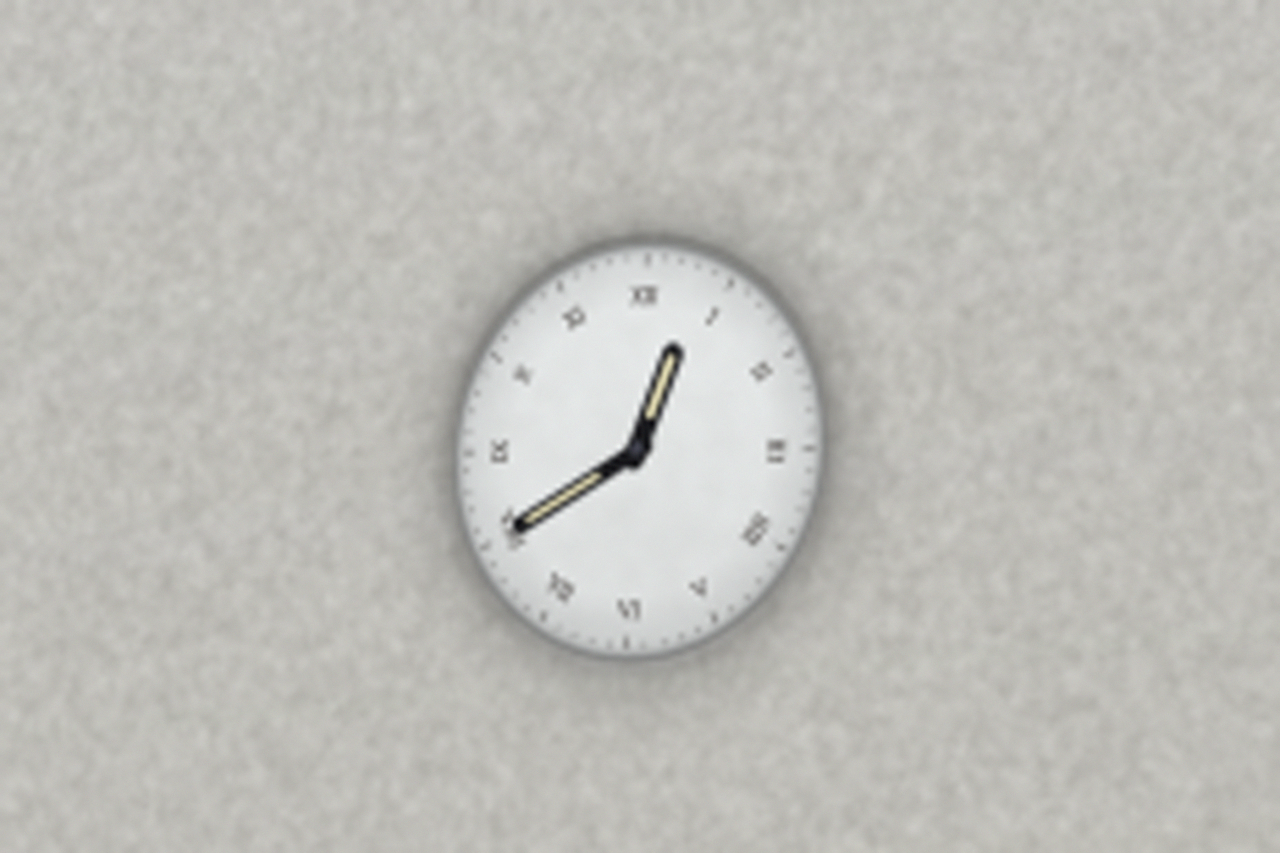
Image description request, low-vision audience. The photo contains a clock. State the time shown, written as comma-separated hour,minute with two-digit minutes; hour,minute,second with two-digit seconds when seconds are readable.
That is 12,40
